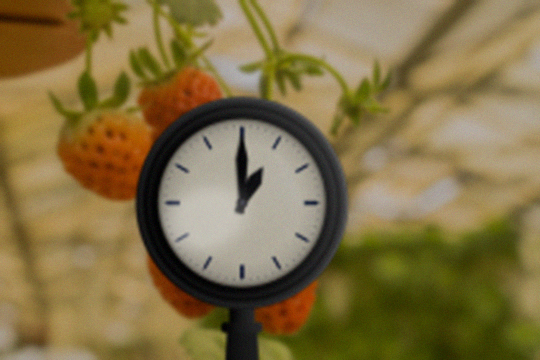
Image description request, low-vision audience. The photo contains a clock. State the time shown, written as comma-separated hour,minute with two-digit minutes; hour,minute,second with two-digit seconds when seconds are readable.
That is 1,00
